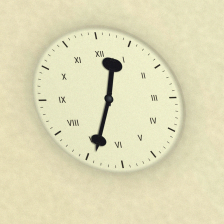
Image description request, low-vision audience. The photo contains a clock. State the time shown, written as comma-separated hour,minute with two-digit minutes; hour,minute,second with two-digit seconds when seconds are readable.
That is 12,34
